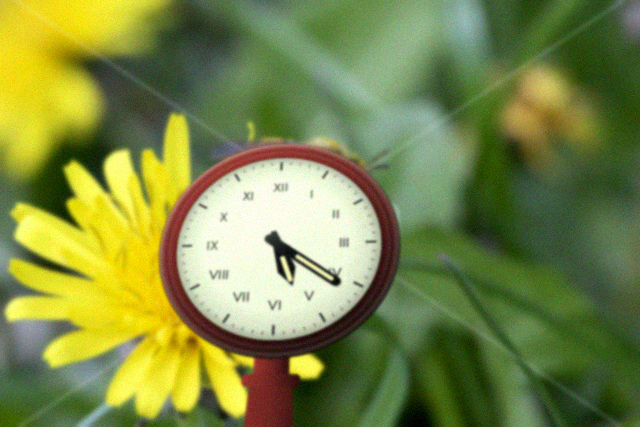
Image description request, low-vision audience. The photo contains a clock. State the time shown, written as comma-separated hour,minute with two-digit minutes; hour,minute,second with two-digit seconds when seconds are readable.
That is 5,21
